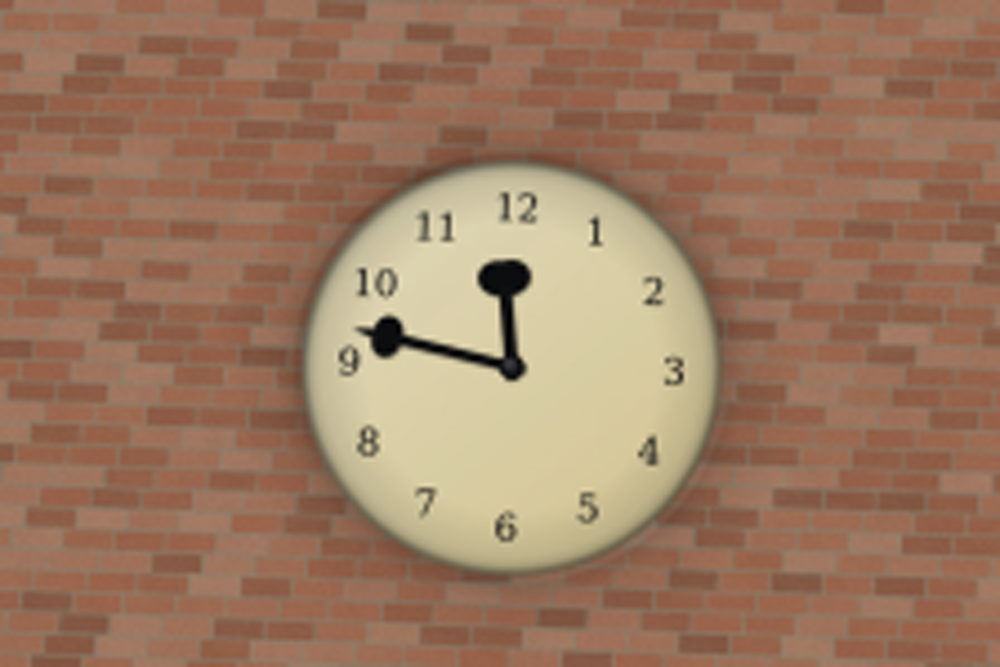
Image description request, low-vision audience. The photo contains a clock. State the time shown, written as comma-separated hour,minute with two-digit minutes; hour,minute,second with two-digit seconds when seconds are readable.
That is 11,47
